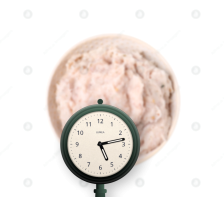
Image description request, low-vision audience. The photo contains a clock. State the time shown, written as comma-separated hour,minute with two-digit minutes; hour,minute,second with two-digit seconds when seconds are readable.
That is 5,13
